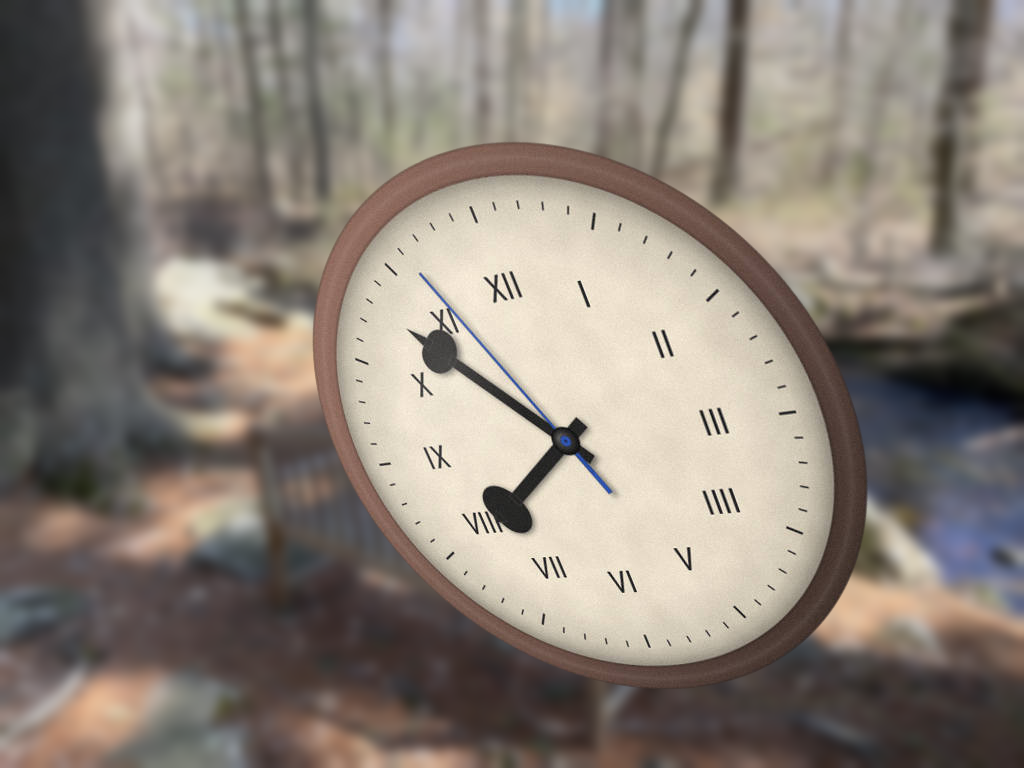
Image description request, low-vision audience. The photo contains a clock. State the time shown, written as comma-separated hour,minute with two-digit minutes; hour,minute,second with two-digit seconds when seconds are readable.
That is 7,52,56
